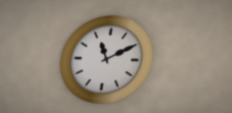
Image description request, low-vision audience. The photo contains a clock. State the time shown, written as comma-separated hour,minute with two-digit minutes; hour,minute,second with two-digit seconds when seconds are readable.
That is 11,10
